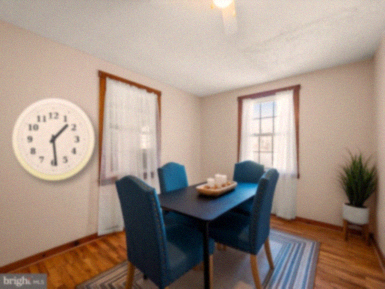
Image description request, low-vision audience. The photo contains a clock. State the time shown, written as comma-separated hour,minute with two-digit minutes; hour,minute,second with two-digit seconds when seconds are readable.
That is 1,29
